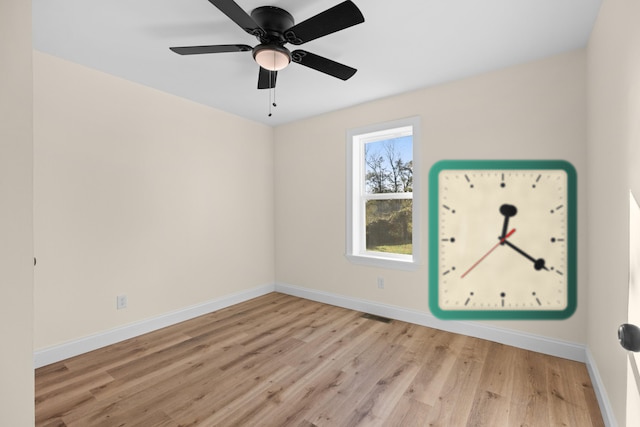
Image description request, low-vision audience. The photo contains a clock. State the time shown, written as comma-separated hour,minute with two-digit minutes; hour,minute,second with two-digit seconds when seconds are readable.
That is 12,20,38
